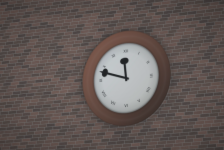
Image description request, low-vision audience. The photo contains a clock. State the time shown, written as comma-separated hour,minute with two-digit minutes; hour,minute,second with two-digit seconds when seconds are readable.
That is 11,48
